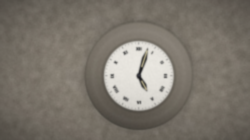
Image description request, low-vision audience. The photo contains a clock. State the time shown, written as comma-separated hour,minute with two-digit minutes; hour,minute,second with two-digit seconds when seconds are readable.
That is 5,03
